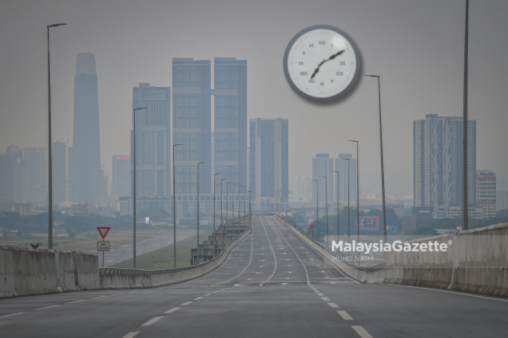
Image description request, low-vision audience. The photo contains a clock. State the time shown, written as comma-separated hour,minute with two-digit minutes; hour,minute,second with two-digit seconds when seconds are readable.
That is 7,10
